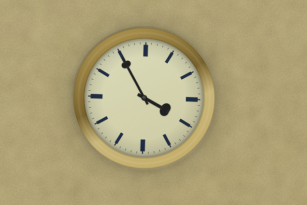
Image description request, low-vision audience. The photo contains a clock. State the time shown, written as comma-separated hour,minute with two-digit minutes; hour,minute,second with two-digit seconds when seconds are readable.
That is 3,55
